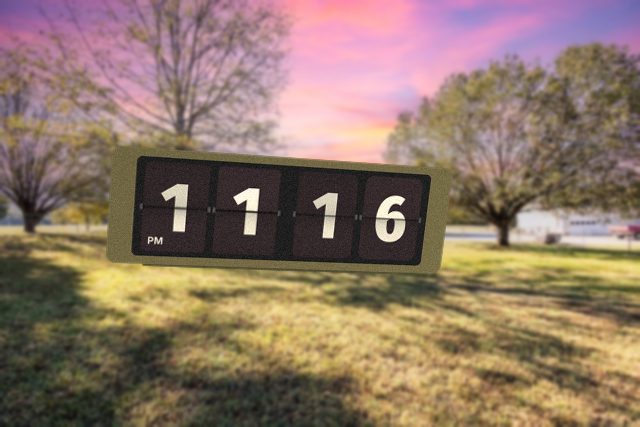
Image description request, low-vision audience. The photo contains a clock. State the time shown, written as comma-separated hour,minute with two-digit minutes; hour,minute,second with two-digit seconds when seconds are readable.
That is 11,16
